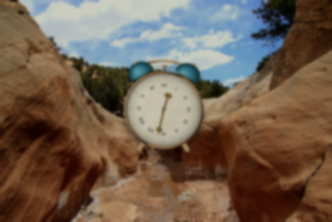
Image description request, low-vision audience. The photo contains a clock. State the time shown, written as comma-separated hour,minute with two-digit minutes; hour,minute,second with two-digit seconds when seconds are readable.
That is 12,32
